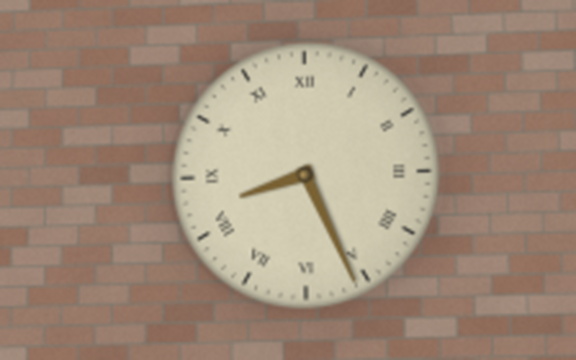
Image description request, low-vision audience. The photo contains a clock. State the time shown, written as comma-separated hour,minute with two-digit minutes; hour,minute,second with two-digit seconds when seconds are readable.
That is 8,26
